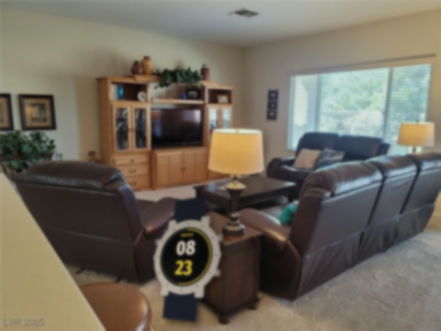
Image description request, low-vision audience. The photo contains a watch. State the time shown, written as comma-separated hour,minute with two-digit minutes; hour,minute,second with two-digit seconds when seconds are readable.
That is 8,23
